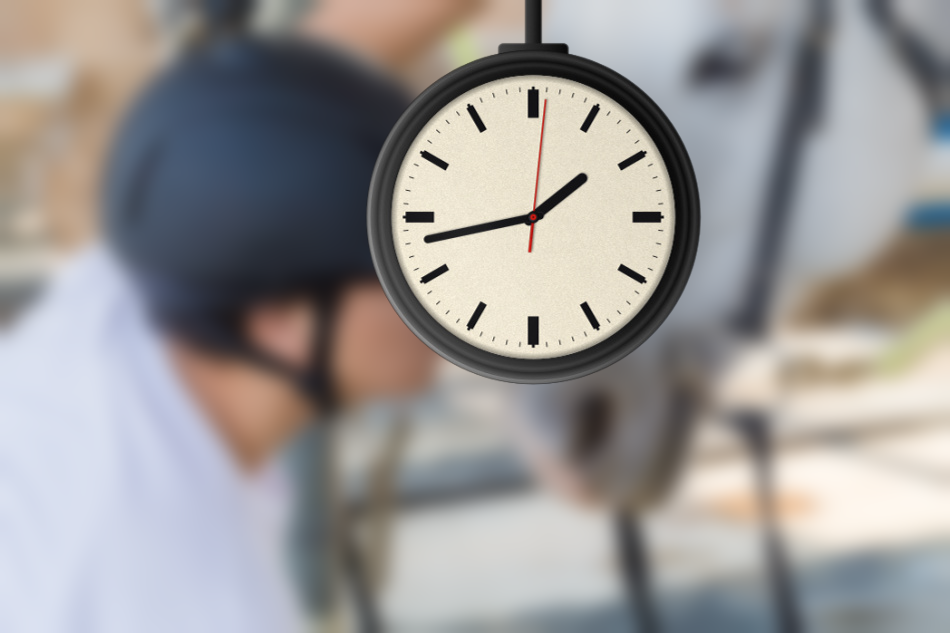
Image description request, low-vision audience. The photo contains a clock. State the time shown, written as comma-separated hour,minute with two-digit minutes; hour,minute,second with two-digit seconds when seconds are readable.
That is 1,43,01
